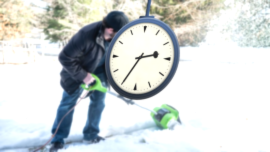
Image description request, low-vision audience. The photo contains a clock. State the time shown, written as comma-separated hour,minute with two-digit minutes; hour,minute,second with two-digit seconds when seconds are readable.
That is 2,35
